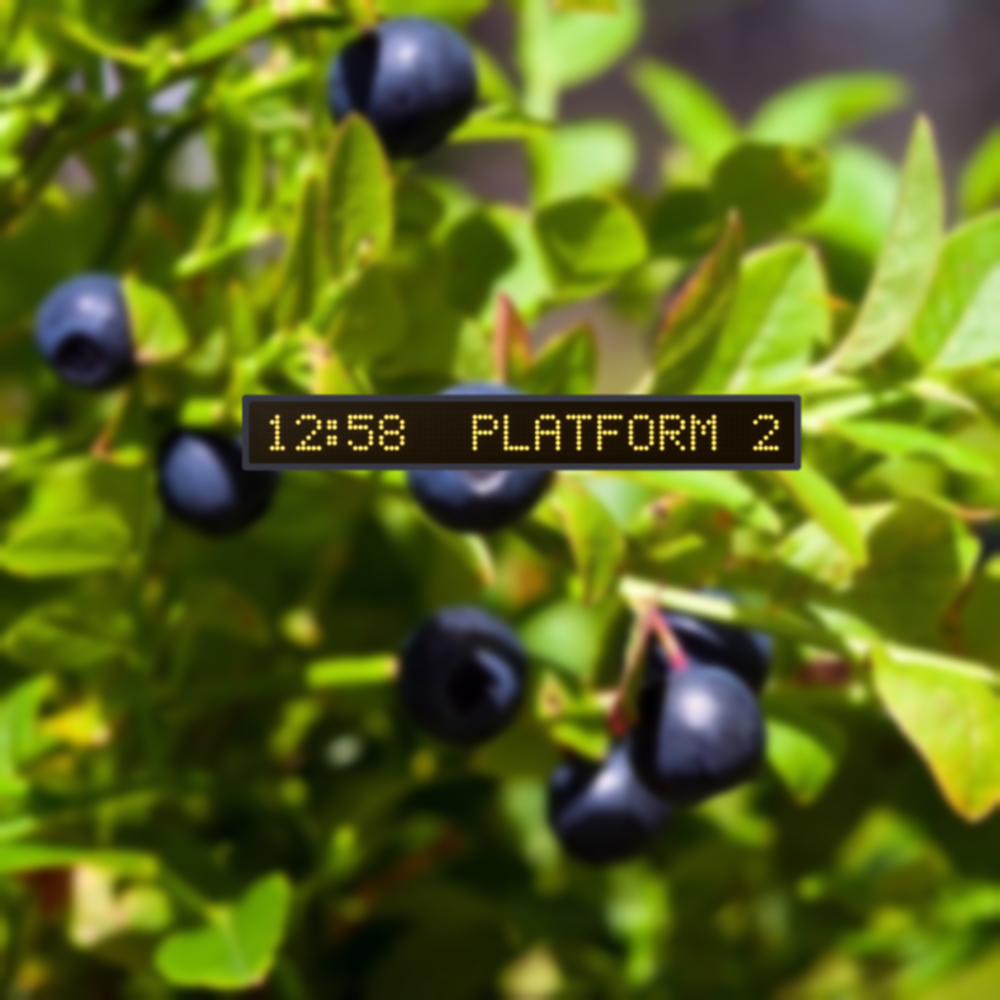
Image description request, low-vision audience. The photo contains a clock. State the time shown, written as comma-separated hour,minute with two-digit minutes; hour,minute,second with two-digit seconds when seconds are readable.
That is 12,58
